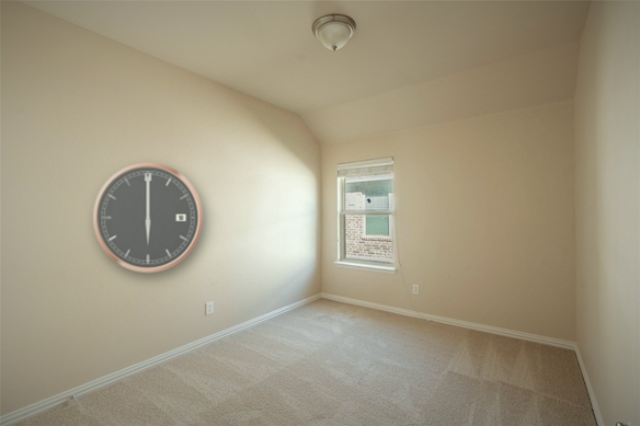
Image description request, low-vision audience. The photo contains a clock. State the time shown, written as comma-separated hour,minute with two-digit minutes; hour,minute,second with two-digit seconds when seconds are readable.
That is 6,00
